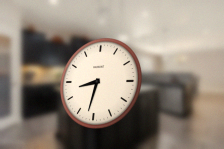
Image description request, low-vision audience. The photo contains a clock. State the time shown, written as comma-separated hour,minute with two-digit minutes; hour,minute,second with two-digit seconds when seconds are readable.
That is 8,32
